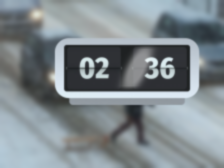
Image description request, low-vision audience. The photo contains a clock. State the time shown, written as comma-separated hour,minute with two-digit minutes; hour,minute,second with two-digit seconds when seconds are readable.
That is 2,36
